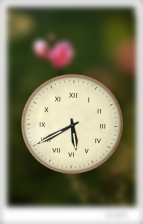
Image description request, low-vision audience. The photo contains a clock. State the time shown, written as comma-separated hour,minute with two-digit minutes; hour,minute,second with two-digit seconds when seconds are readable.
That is 5,40
